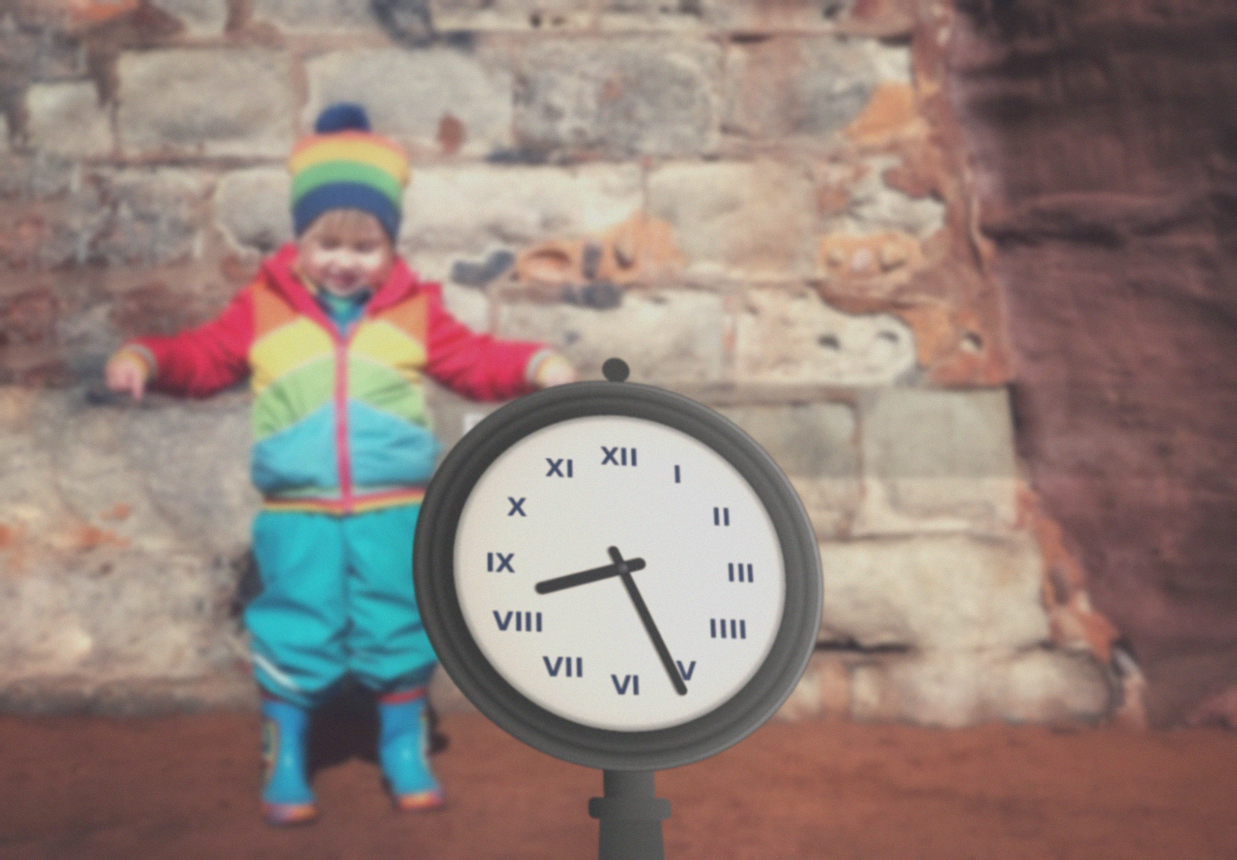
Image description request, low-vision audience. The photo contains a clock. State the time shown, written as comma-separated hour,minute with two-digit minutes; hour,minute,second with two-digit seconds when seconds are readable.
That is 8,26
